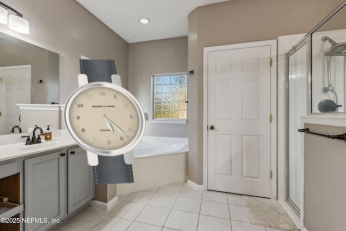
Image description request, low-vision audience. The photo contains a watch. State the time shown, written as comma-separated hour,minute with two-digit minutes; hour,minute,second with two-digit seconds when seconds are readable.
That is 5,23
